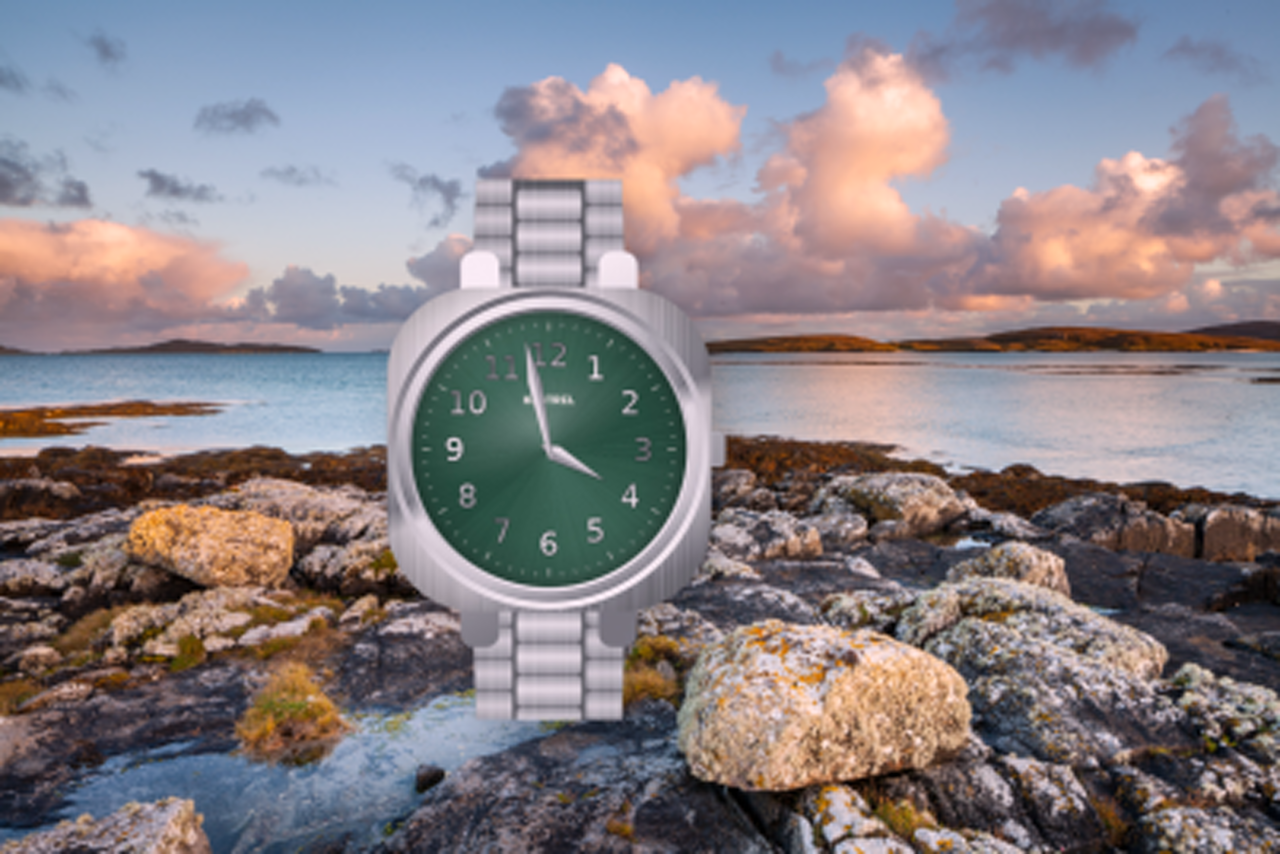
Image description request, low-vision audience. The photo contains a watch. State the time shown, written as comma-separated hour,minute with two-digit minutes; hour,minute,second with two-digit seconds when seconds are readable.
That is 3,58
